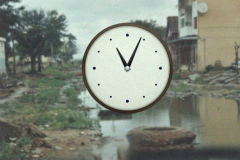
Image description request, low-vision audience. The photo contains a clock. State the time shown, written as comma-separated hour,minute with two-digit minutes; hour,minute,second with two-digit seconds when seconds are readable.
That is 11,04
